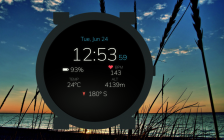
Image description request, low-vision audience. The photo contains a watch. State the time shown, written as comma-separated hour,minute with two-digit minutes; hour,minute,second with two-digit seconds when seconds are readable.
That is 12,53,59
